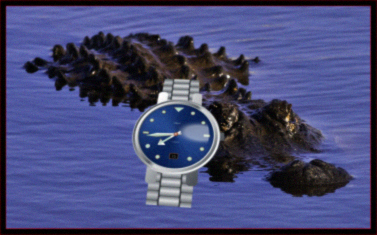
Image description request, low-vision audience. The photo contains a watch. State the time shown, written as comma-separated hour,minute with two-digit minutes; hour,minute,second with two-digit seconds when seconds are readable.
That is 7,44
